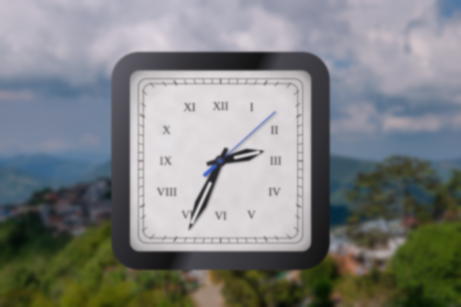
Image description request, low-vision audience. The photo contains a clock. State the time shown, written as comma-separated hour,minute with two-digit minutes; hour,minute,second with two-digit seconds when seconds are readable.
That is 2,34,08
